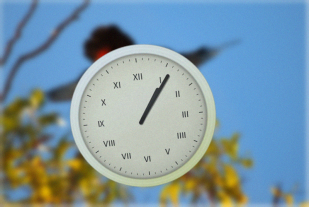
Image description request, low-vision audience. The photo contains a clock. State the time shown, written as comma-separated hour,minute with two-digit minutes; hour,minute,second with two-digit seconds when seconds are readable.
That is 1,06
